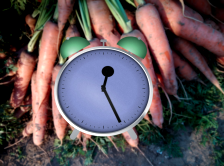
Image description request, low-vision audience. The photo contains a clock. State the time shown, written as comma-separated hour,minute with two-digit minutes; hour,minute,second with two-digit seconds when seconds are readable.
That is 12,26
